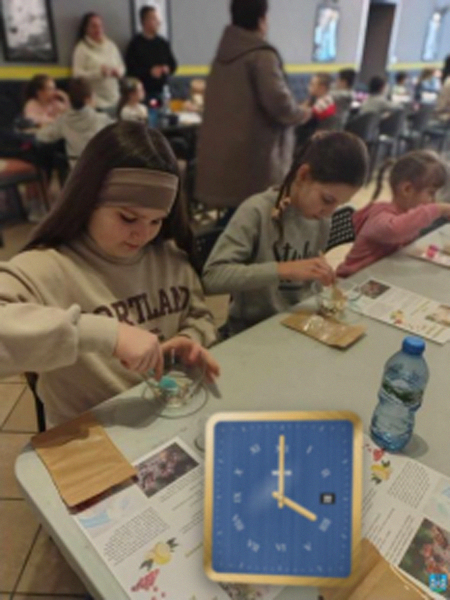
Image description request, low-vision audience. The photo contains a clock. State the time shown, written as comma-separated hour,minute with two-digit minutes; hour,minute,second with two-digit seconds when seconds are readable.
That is 4,00
